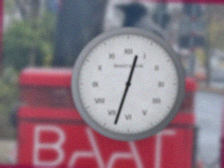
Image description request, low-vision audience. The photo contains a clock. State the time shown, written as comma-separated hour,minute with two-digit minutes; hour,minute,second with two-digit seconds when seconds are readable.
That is 12,33
